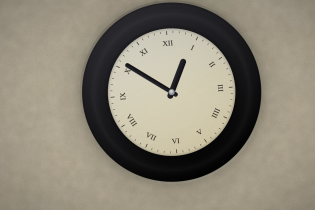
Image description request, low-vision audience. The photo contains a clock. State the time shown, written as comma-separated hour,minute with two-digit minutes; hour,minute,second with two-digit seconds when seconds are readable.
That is 12,51
